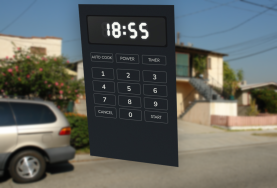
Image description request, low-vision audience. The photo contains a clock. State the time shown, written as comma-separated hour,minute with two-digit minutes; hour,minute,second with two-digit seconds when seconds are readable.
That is 18,55
